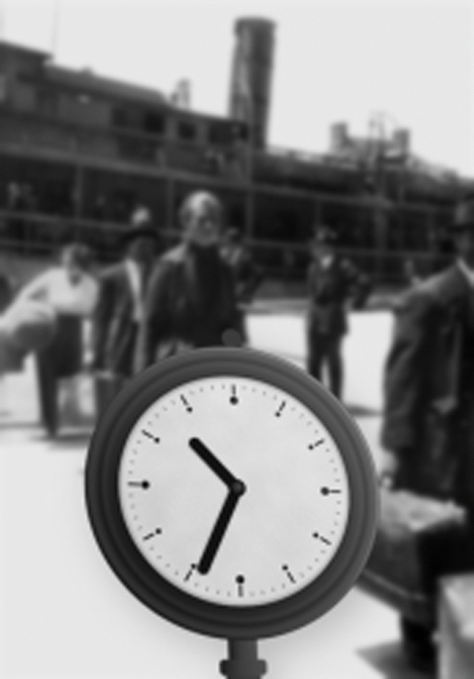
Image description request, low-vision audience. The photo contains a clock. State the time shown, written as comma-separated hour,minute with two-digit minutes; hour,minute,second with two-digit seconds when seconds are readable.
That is 10,34
